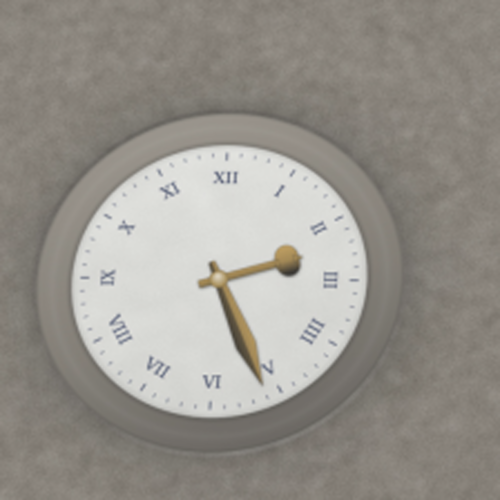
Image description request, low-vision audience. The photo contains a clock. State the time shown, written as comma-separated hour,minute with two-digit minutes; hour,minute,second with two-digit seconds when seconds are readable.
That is 2,26
